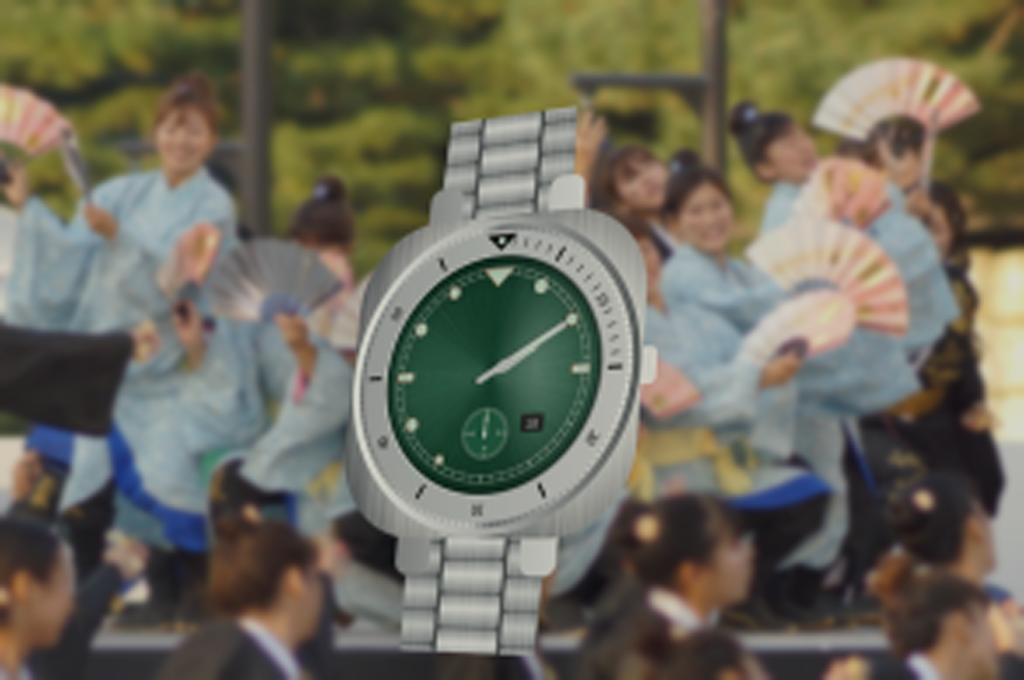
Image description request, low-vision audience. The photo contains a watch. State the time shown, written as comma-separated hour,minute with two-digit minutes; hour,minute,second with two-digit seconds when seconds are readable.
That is 2,10
